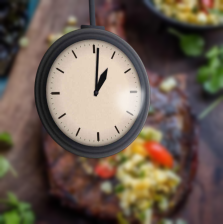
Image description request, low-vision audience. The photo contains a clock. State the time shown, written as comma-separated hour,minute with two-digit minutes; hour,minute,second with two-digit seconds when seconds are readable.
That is 1,01
